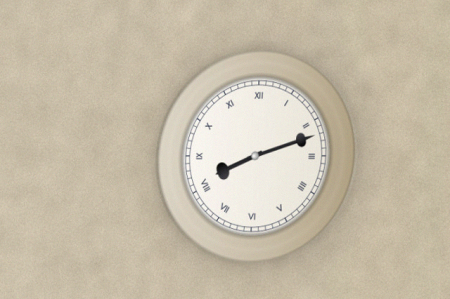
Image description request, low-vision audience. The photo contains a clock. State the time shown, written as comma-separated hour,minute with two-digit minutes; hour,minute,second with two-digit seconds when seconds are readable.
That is 8,12
